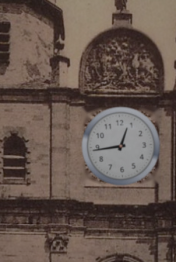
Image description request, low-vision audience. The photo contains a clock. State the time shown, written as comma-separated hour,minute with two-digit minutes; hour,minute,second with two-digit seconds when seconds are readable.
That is 12,44
